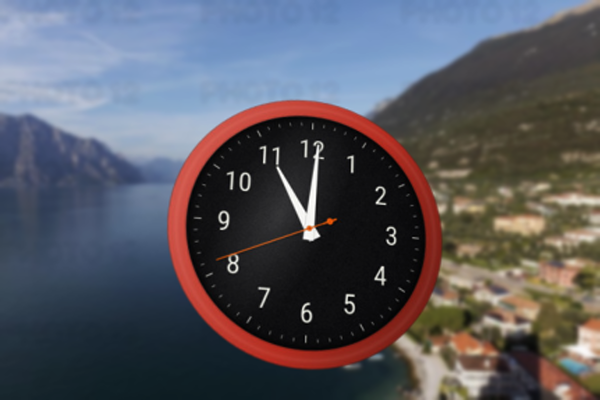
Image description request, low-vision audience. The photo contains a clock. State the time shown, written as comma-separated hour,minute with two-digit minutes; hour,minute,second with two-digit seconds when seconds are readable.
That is 11,00,41
